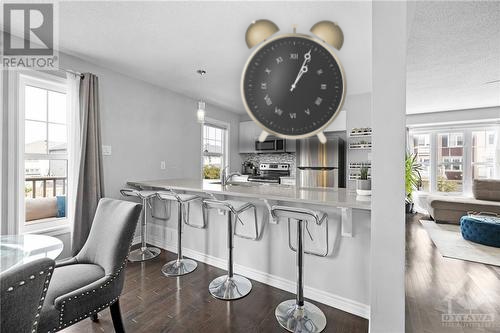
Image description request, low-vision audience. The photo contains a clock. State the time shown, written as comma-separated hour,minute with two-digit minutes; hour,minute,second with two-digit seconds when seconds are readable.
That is 1,04
